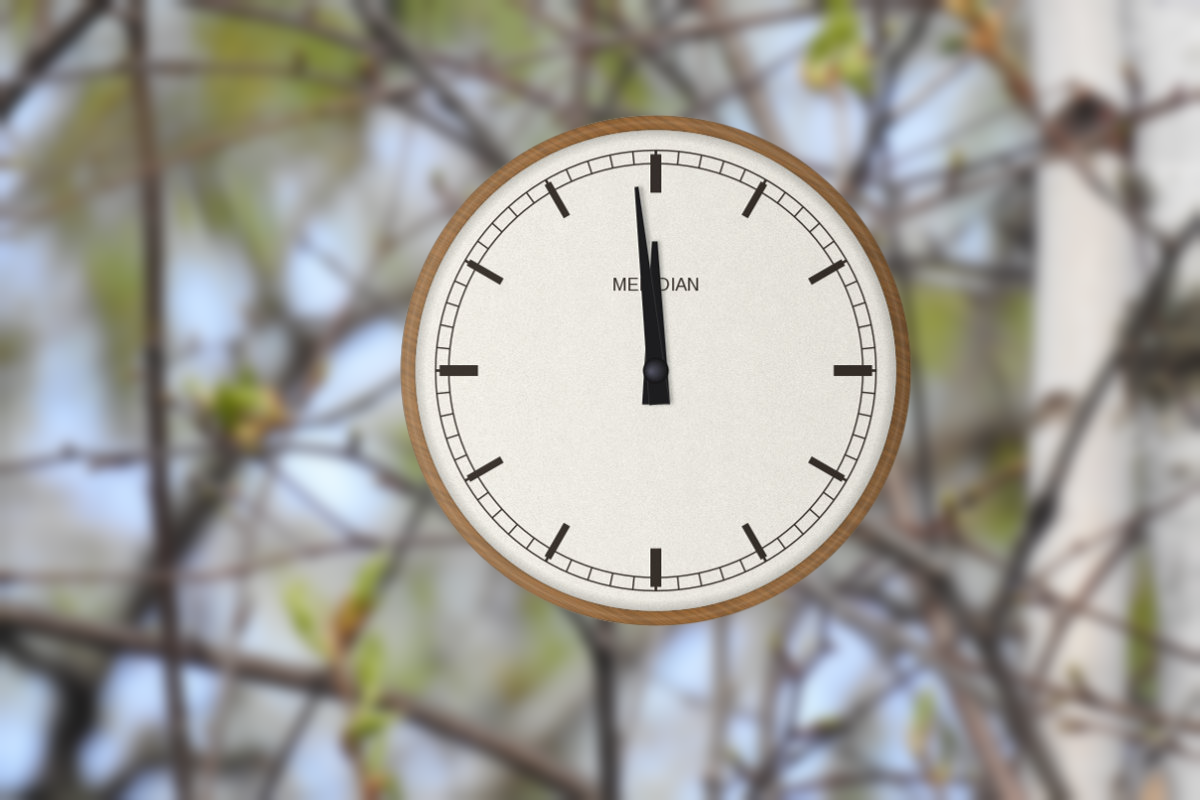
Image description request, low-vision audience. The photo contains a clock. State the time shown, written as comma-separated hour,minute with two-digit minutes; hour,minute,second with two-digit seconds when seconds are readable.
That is 11,59
